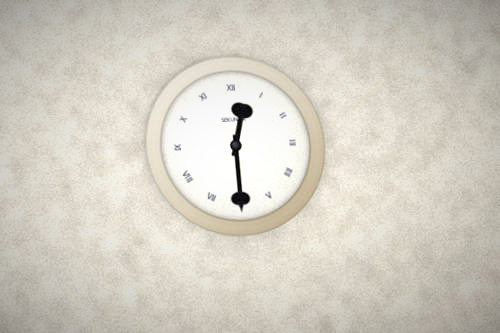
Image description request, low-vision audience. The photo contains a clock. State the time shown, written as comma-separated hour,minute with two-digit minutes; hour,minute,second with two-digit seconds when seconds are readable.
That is 12,30
